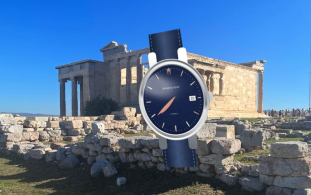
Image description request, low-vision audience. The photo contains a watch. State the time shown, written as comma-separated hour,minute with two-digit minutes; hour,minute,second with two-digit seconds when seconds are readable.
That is 7,39
